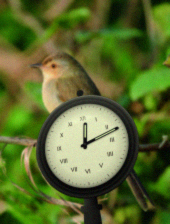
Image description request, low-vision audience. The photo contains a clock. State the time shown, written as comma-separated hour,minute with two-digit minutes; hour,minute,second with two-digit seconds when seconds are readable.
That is 12,12
